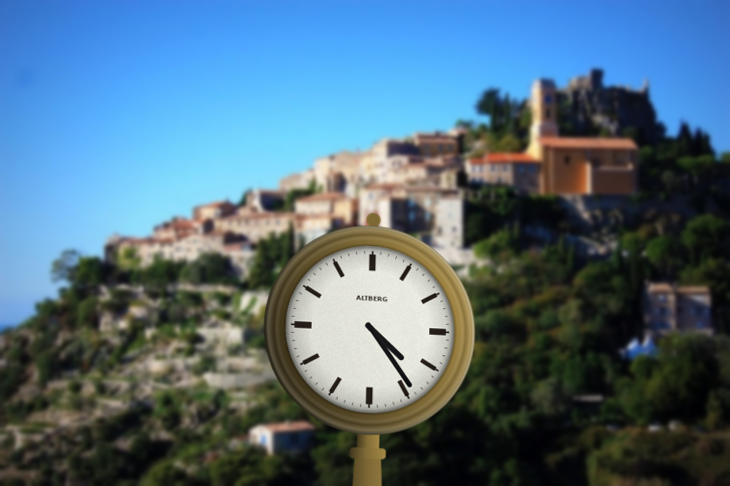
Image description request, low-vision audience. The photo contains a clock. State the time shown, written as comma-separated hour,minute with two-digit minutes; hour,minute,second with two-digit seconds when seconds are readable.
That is 4,24
